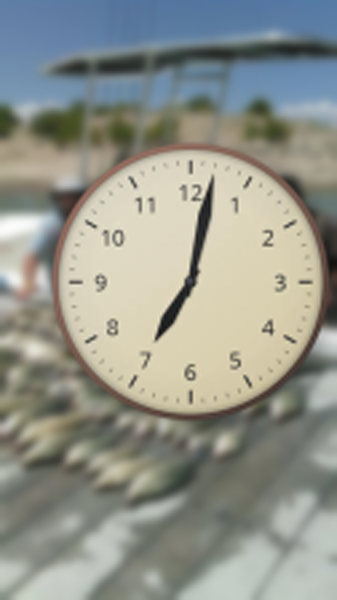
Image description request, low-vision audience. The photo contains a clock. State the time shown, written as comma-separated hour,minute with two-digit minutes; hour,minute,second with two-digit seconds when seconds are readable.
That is 7,02
